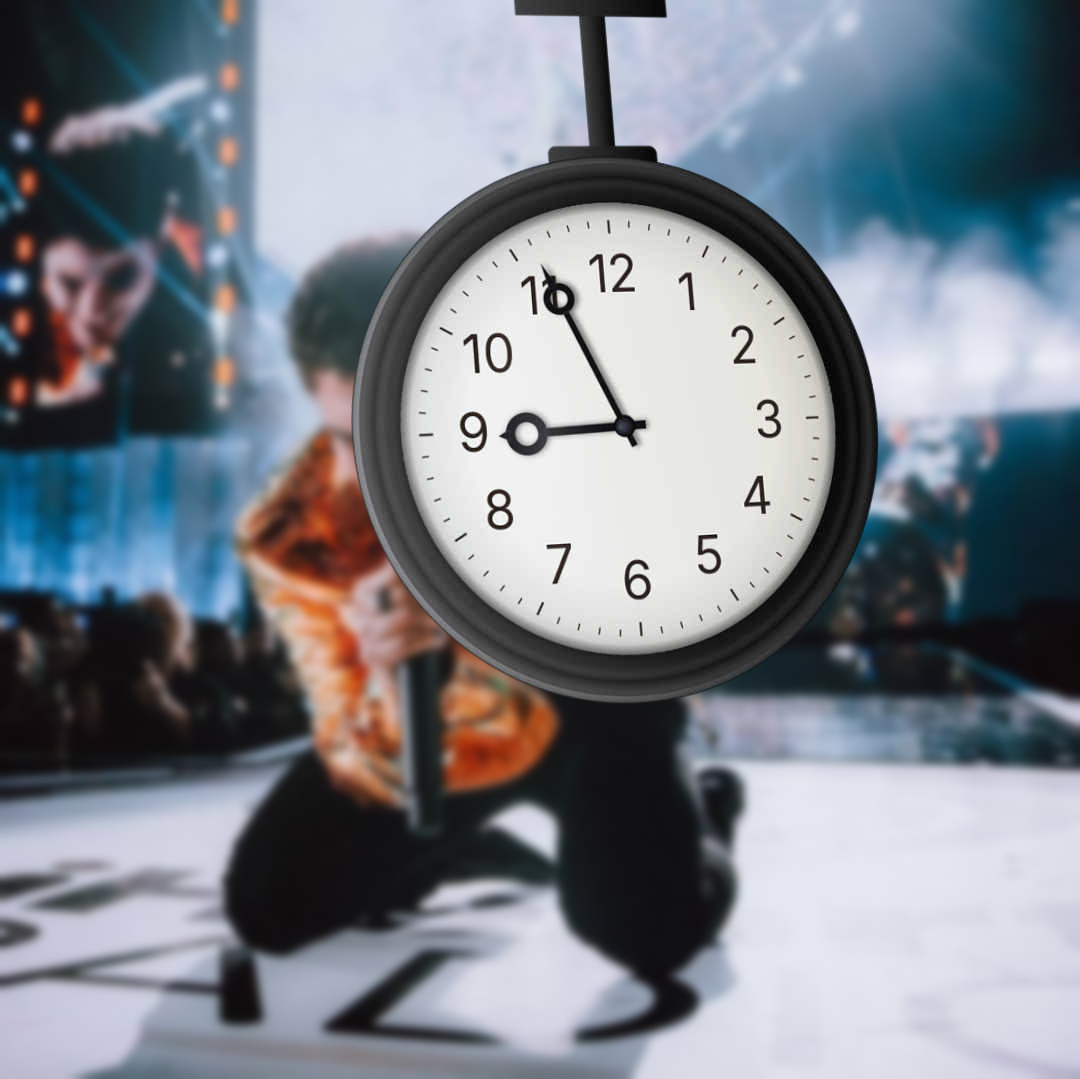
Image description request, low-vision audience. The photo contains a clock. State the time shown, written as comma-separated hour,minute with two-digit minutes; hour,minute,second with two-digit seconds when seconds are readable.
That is 8,56
